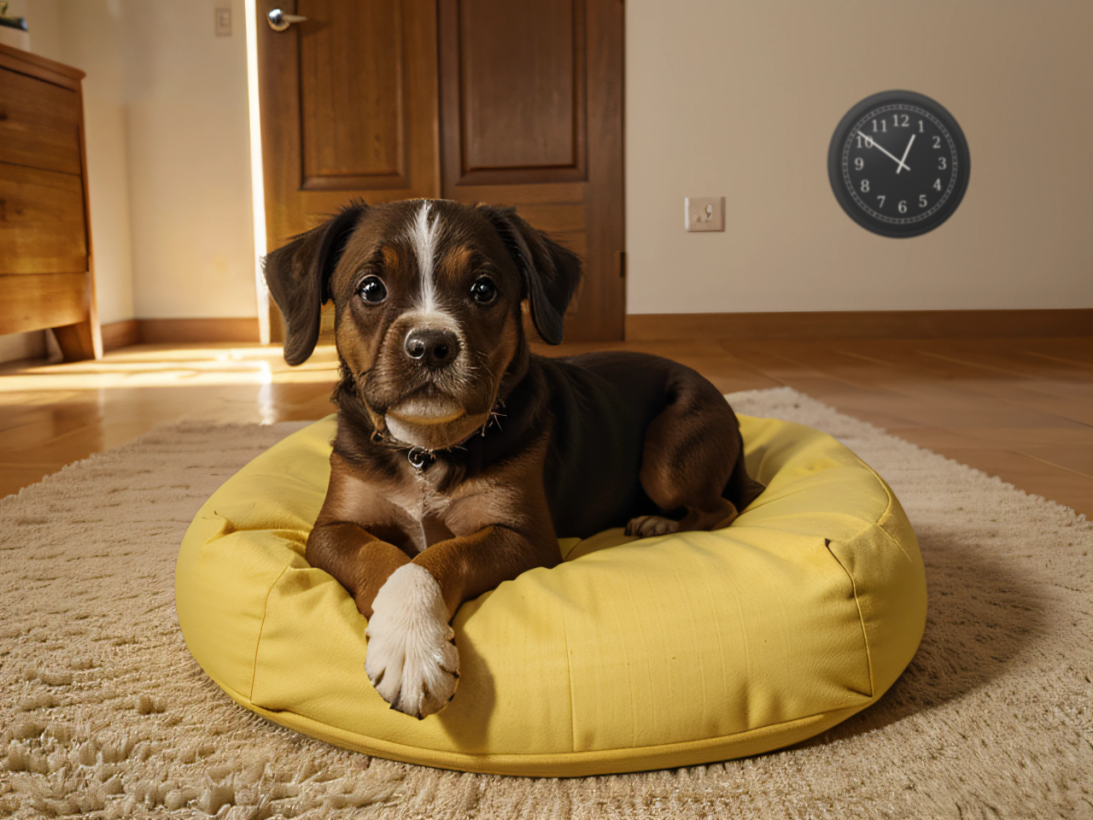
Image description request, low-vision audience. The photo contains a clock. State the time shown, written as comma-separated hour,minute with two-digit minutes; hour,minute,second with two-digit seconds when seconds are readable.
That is 12,51
